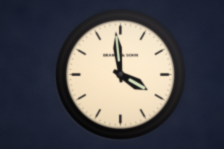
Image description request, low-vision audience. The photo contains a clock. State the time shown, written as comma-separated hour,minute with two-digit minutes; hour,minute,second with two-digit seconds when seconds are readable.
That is 3,59
